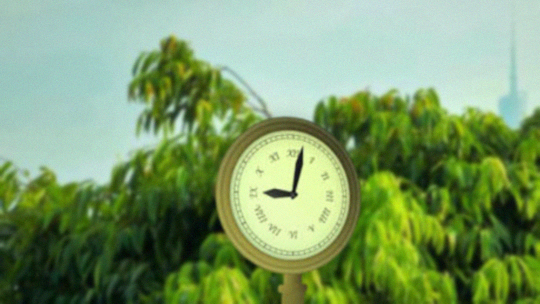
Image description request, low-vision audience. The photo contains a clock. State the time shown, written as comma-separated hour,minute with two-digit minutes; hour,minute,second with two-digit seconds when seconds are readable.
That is 9,02
